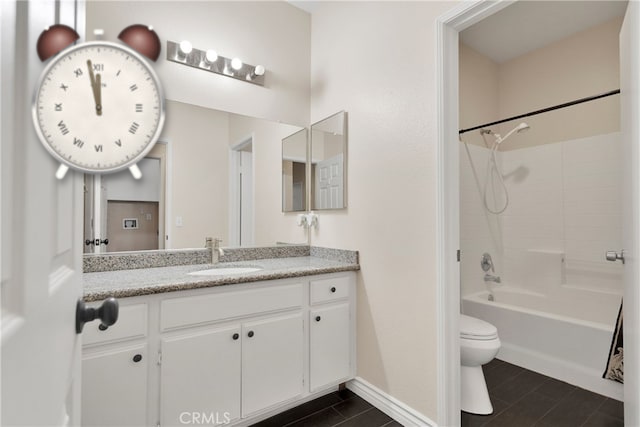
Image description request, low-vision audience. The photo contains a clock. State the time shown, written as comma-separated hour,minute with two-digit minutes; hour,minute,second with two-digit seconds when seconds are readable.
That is 11,58
